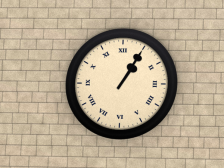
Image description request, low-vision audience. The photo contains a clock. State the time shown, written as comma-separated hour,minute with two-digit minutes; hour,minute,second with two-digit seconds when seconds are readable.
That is 1,05
